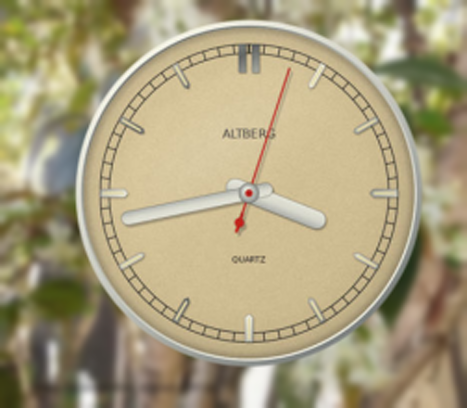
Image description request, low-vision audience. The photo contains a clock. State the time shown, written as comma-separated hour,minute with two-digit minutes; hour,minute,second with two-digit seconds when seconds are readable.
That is 3,43,03
